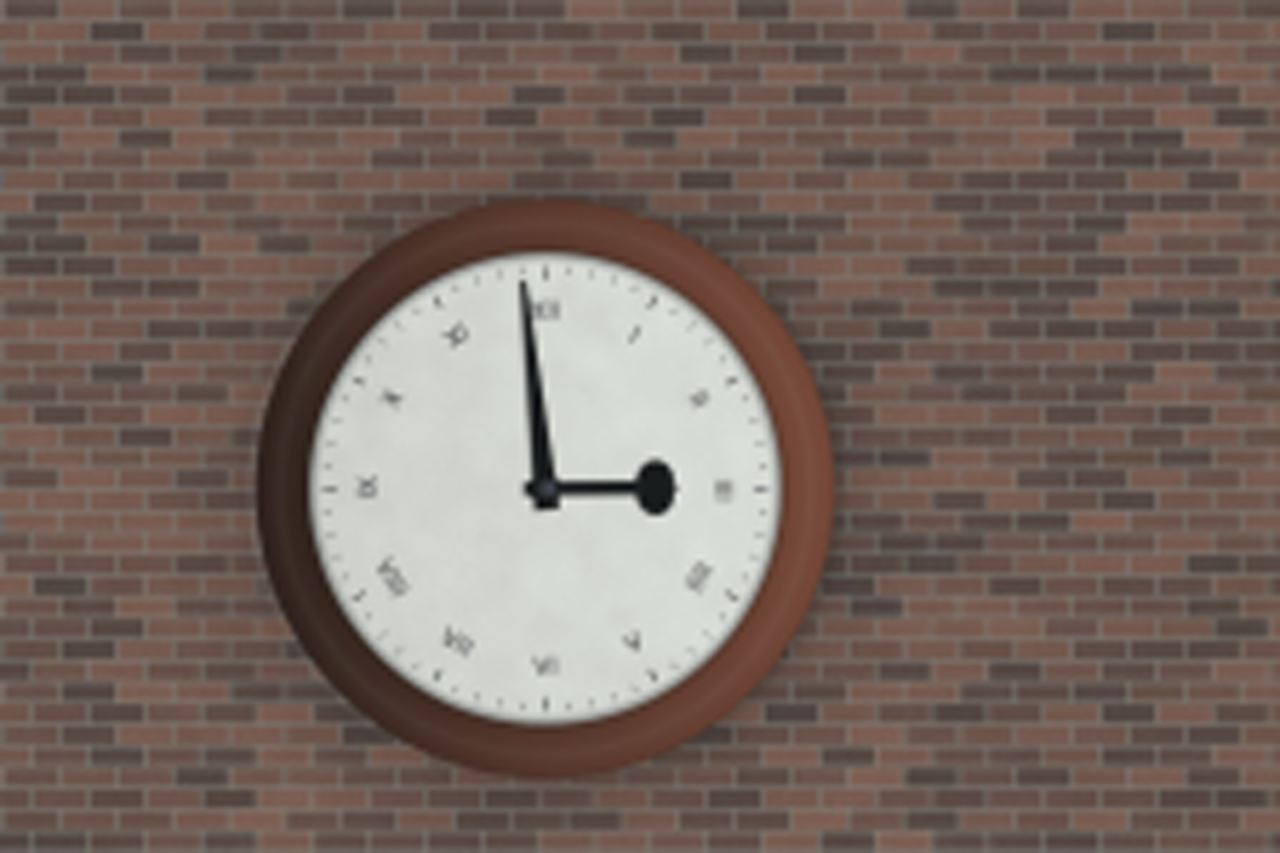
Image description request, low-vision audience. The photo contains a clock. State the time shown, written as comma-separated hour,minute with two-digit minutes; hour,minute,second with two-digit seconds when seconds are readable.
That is 2,59
